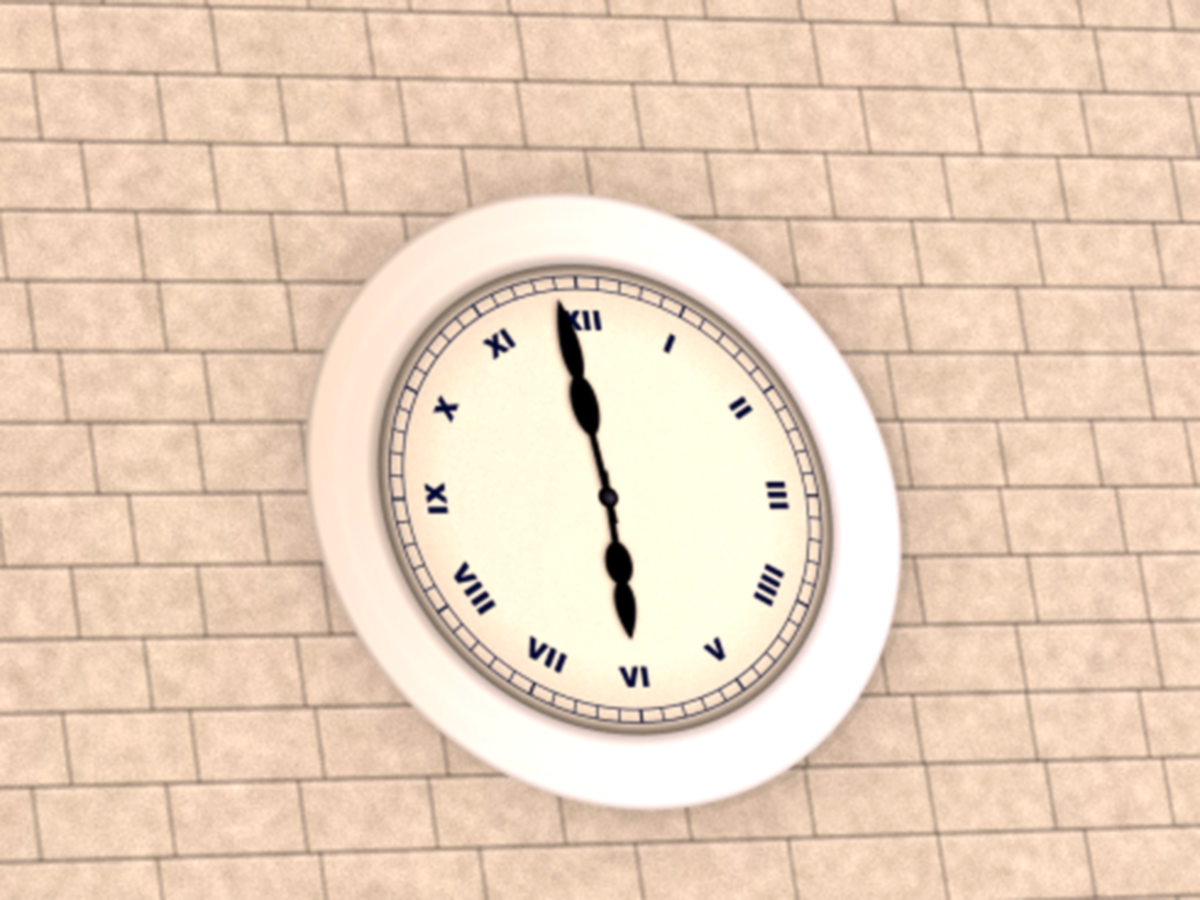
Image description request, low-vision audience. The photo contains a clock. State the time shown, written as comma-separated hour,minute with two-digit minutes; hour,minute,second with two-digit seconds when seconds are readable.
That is 5,59
